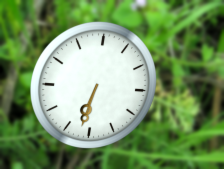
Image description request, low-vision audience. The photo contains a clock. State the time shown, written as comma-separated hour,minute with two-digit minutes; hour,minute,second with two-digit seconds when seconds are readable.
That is 6,32
